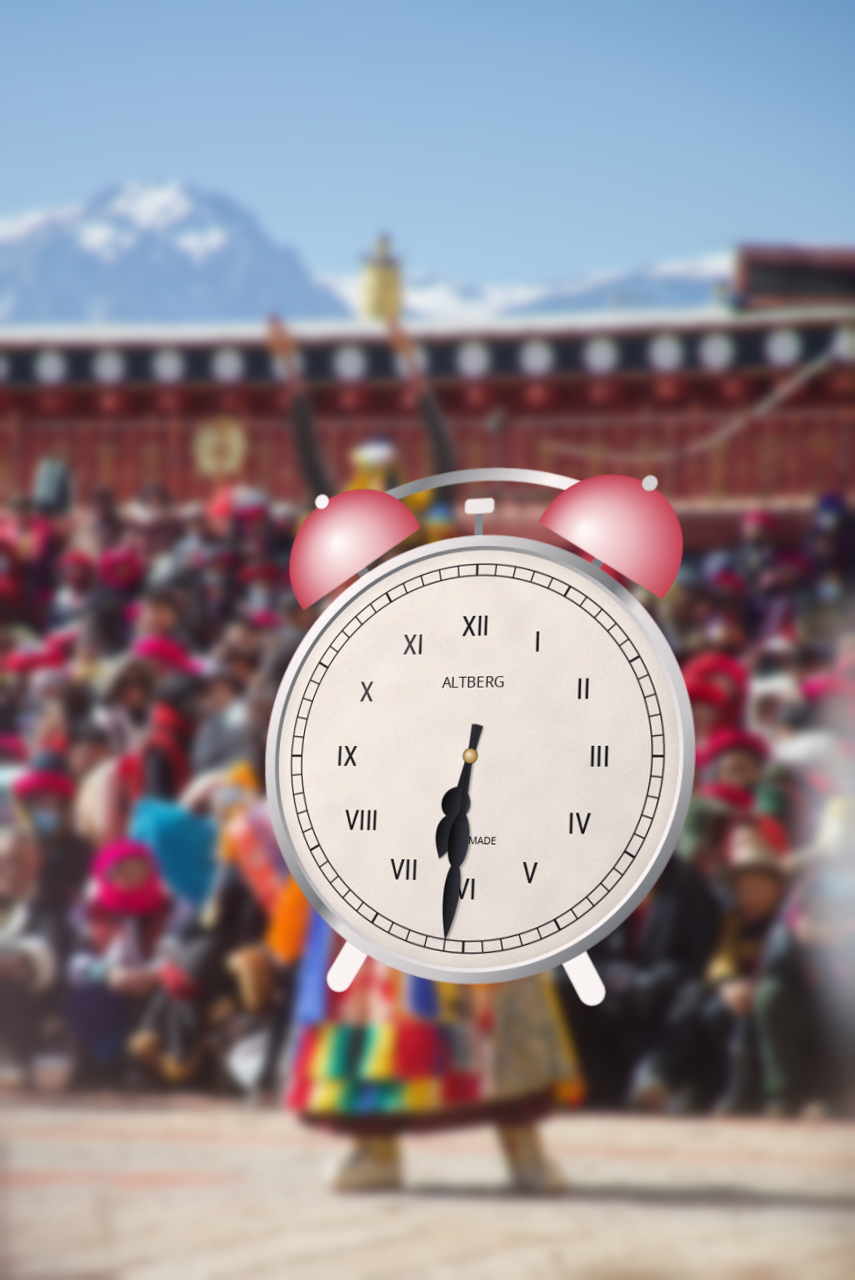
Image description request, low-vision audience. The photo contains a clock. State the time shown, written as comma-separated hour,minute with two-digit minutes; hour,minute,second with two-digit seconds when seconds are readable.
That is 6,31
